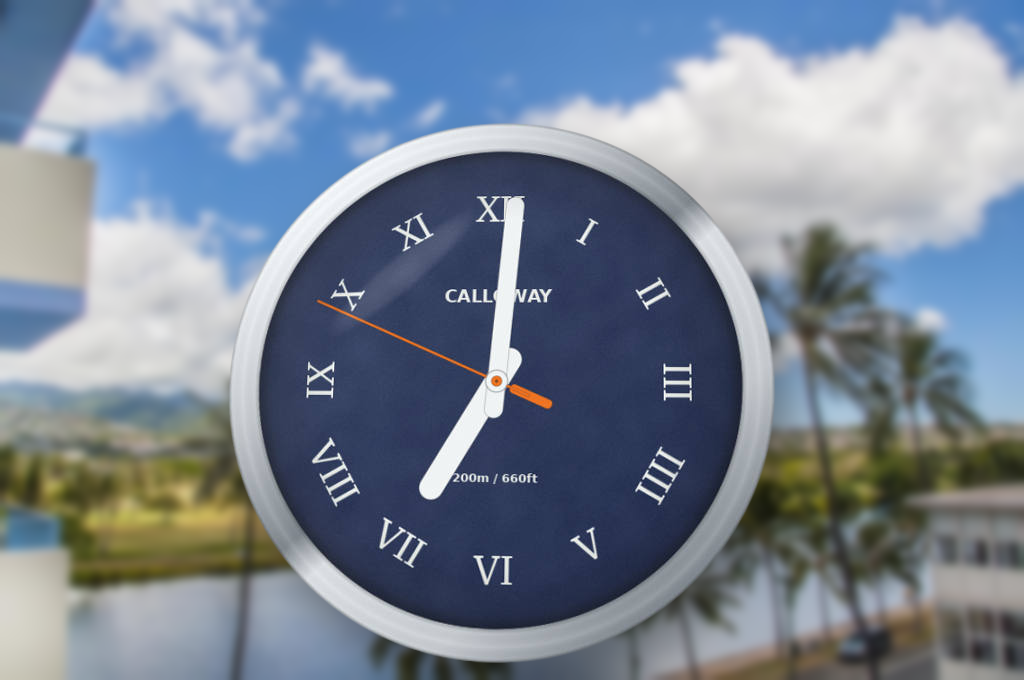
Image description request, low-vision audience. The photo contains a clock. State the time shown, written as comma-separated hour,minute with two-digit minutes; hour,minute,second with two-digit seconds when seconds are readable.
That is 7,00,49
